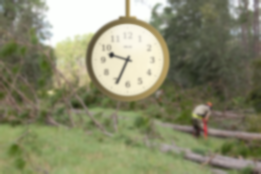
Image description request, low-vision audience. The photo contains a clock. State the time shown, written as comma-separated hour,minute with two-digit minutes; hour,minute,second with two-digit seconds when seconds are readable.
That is 9,34
